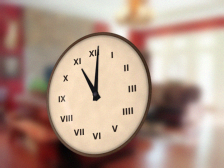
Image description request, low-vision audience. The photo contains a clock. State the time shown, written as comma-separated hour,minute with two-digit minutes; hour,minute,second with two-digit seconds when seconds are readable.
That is 11,01
